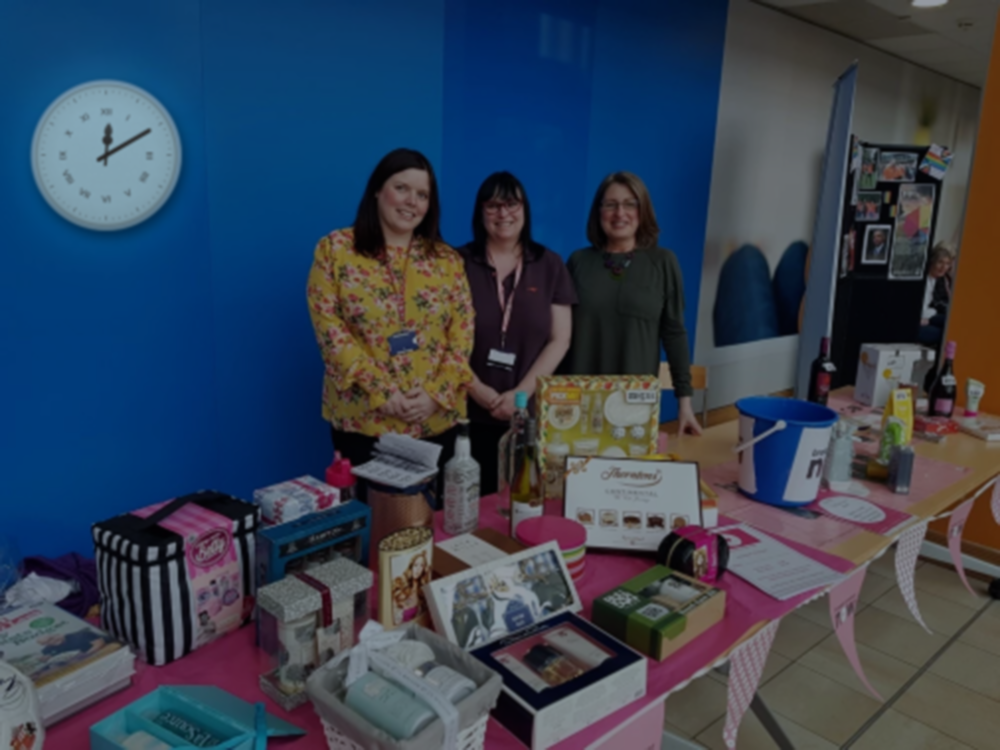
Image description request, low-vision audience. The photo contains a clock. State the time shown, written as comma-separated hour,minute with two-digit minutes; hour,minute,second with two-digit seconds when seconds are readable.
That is 12,10
